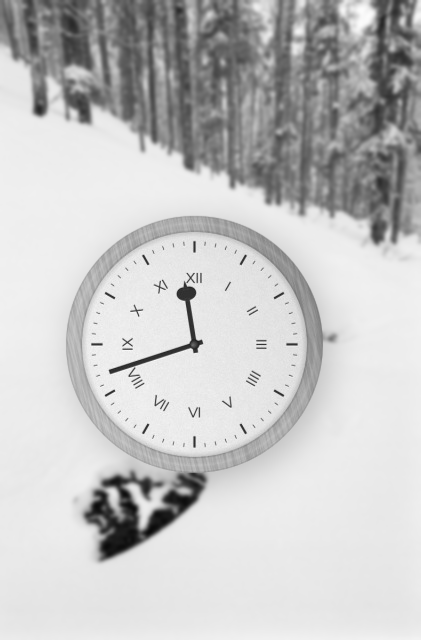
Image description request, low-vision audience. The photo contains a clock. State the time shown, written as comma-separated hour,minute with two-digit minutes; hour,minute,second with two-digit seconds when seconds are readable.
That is 11,42
